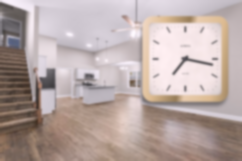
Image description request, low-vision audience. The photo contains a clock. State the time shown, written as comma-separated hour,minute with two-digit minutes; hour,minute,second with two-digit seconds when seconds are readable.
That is 7,17
